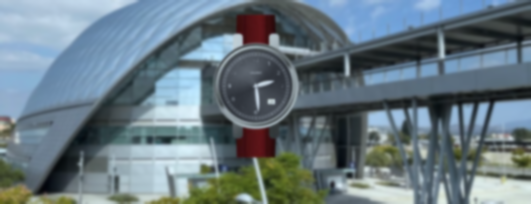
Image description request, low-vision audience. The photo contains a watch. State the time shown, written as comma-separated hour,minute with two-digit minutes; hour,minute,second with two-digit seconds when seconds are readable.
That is 2,29
